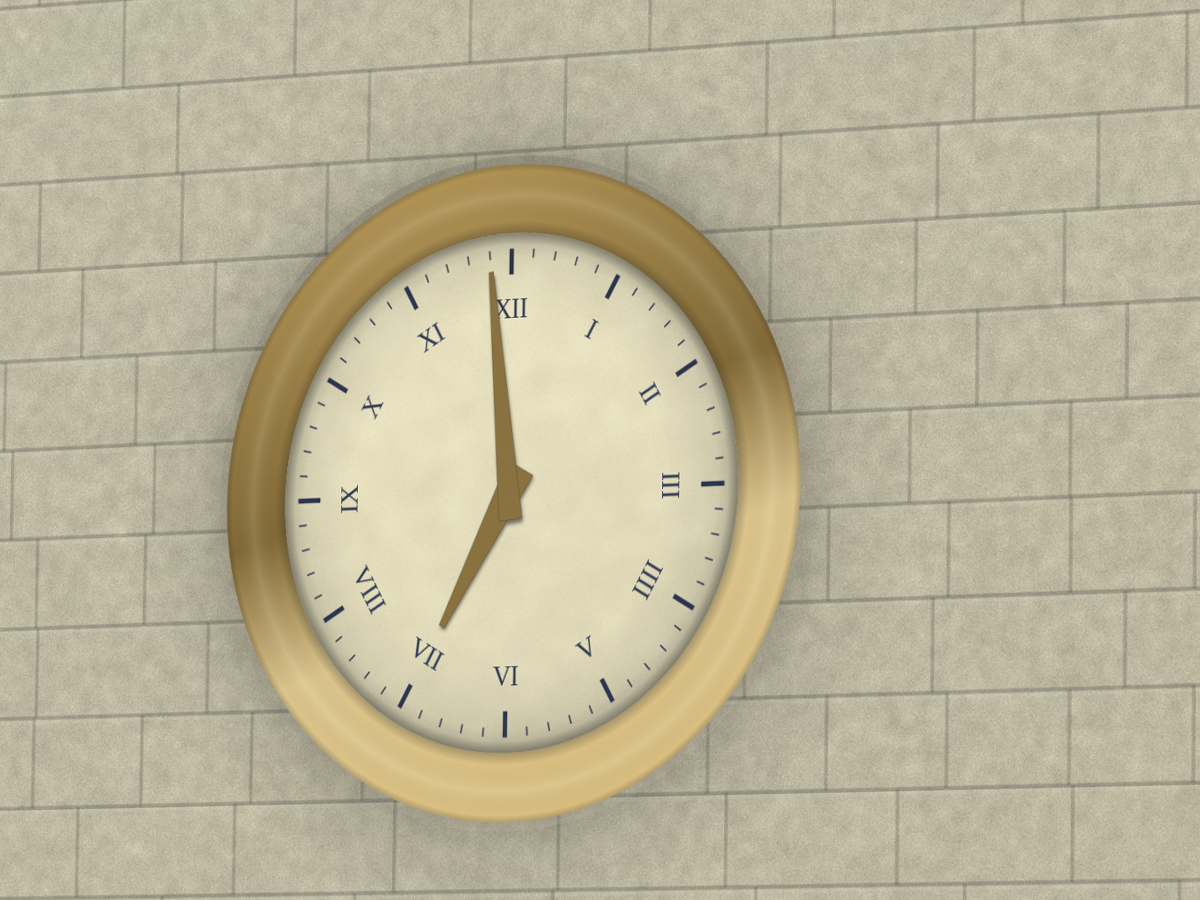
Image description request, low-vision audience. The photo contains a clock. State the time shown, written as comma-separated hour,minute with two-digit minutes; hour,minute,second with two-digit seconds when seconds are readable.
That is 6,59
